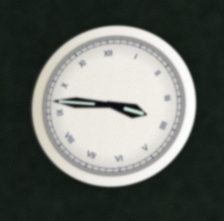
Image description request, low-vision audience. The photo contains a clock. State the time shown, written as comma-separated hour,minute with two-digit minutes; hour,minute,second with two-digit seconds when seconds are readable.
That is 3,47
